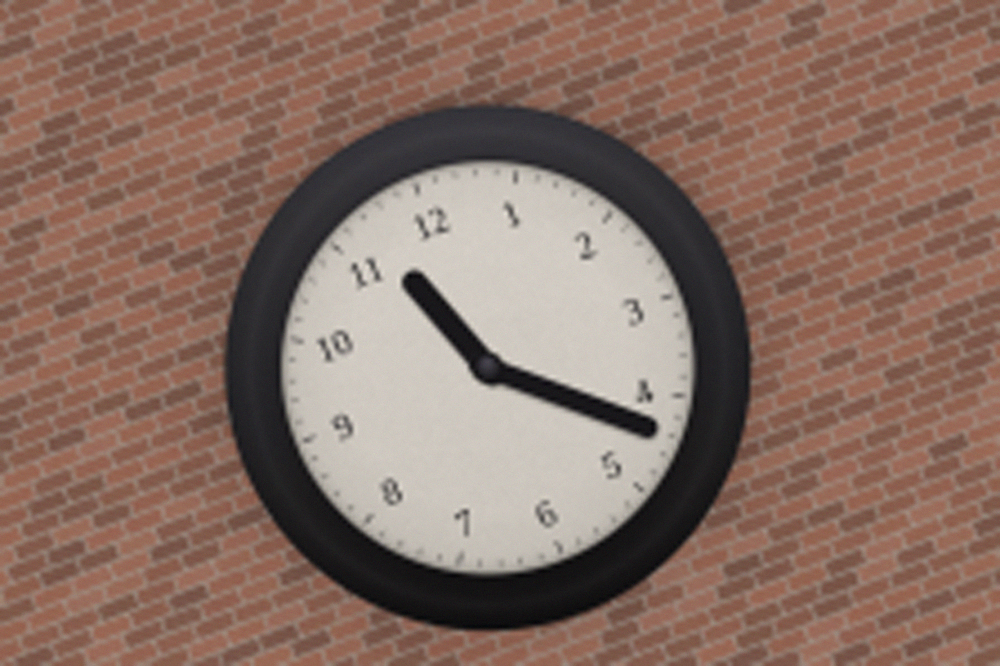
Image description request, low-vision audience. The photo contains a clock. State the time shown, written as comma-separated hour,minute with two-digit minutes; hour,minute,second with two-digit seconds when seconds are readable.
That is 11,22
